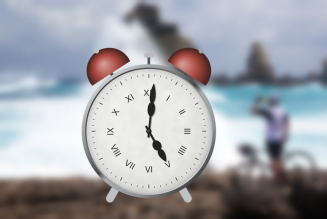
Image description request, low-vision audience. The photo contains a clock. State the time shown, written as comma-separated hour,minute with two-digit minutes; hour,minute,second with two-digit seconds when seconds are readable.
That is 5,01
